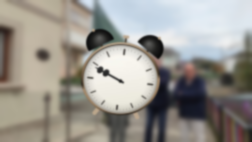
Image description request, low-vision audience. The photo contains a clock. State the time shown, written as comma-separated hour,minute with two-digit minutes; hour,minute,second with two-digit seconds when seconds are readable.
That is 9,49
